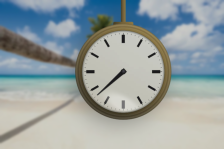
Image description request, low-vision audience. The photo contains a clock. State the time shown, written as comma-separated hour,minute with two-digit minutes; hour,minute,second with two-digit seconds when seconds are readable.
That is 7,38
